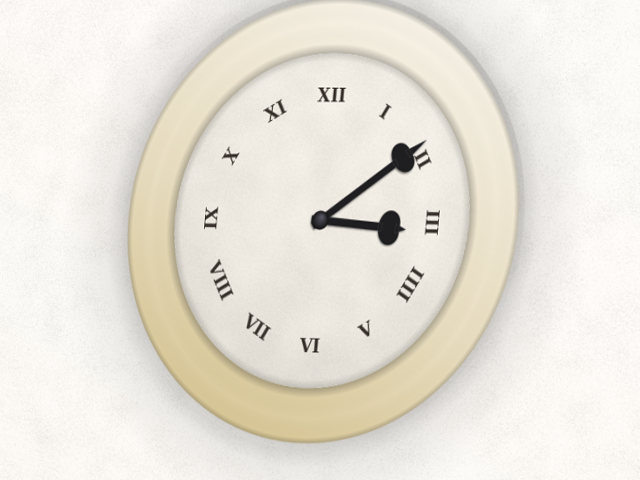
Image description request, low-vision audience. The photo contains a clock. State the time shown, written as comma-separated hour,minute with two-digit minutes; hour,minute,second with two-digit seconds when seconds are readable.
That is 3,09
